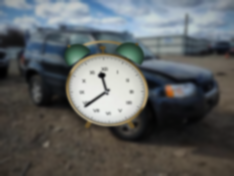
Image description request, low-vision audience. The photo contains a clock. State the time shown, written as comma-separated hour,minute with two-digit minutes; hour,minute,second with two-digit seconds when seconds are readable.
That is 11,39
